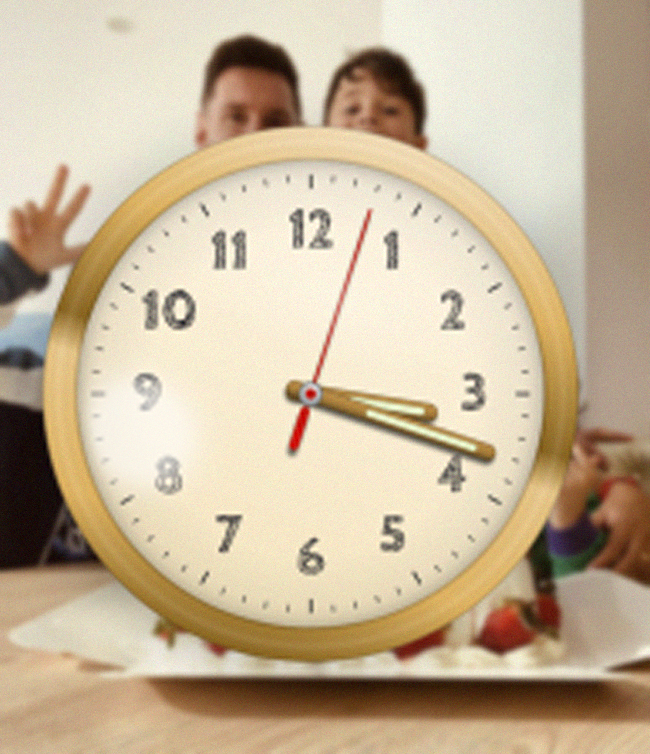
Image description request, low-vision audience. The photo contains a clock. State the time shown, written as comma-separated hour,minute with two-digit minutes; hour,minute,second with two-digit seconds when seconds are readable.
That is 3,18,03
